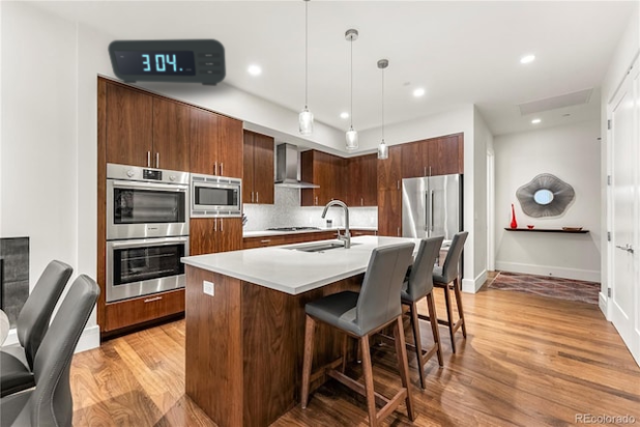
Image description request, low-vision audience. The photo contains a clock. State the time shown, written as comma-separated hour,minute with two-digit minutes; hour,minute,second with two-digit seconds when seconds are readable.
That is 3,04
